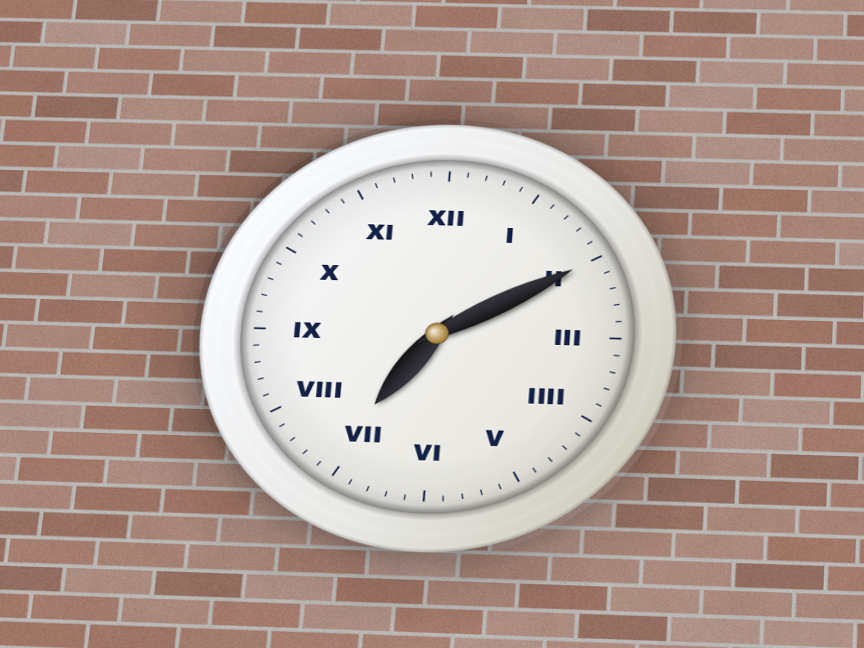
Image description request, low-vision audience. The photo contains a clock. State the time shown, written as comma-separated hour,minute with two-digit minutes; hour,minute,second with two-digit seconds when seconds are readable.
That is 7,10
